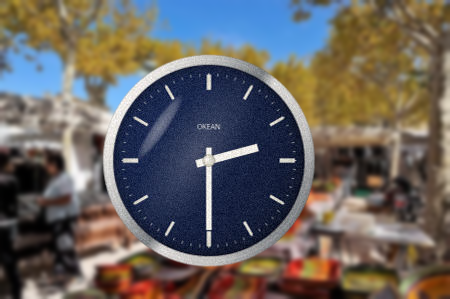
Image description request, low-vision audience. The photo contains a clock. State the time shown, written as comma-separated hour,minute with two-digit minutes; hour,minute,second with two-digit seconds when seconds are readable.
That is 2,30
